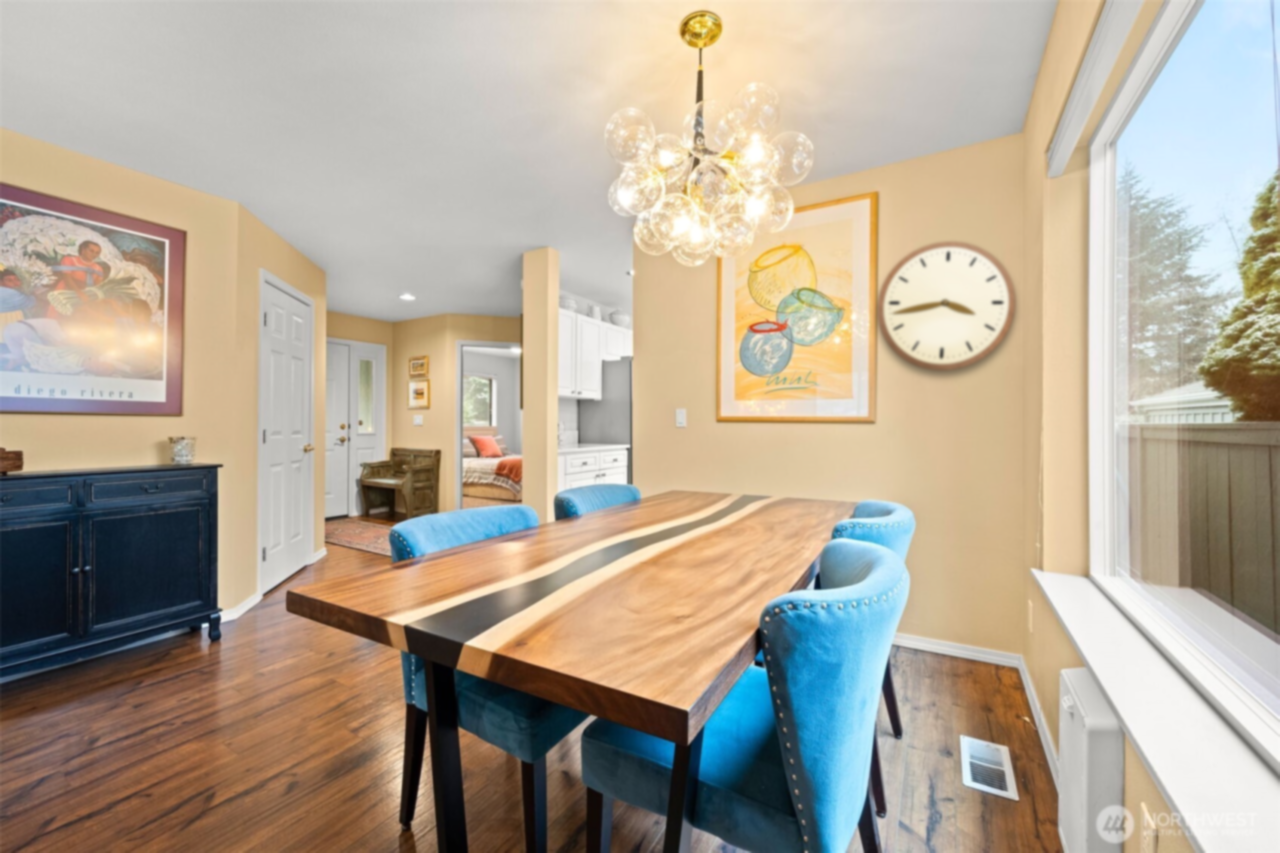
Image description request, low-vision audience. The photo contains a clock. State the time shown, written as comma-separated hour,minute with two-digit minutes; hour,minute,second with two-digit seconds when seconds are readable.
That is 3,43
